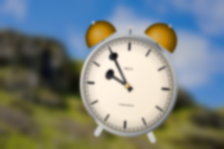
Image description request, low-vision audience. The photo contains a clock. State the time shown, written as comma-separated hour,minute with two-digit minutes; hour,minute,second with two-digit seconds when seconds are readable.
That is 9,55
